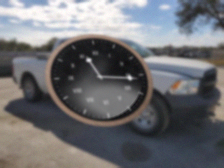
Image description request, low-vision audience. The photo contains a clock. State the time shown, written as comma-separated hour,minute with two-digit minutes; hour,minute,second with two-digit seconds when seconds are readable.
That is 11,16
